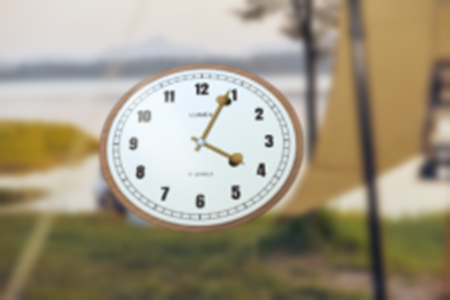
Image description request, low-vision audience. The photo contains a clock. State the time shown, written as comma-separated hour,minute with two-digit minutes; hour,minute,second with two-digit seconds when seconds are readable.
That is 4,04
